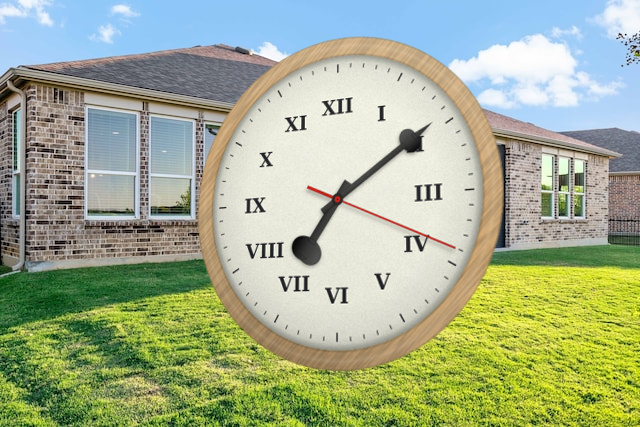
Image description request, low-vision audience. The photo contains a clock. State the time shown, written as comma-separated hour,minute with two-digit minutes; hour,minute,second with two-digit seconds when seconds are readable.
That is 7,09,19
